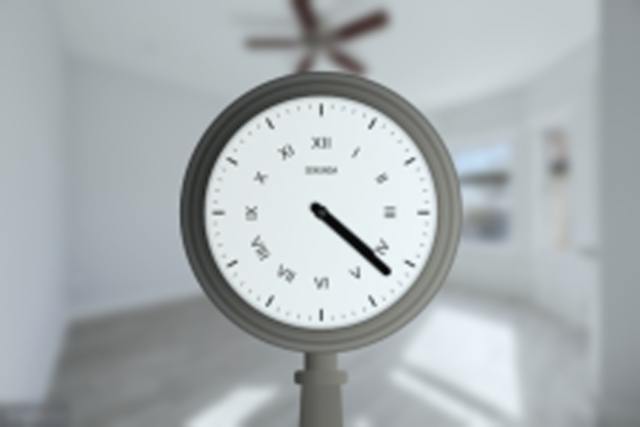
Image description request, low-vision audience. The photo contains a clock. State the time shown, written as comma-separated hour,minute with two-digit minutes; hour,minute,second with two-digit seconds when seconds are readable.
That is 4,22
